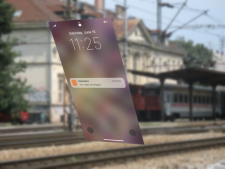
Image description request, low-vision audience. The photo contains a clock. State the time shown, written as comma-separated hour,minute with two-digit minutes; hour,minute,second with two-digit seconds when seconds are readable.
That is 11,25
